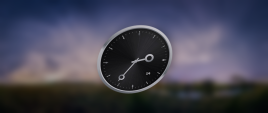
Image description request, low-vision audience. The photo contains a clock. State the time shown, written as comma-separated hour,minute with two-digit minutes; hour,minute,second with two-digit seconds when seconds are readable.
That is 2,36
